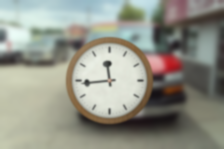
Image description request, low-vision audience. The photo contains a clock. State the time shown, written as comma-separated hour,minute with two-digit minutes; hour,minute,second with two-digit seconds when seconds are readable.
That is 11,44
